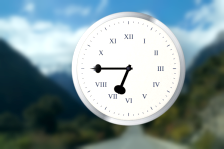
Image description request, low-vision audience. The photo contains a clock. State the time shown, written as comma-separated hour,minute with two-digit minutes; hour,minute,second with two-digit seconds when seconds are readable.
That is 6,45
